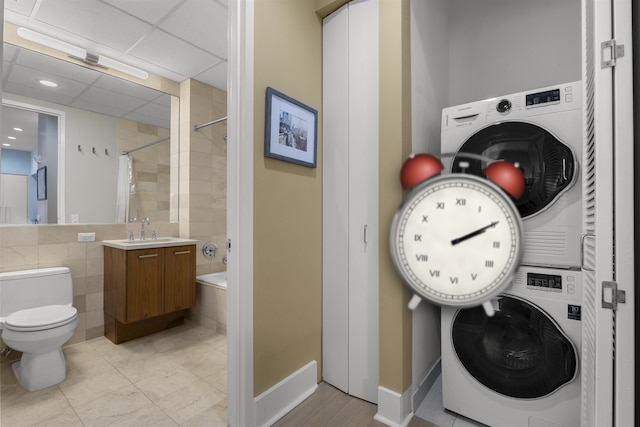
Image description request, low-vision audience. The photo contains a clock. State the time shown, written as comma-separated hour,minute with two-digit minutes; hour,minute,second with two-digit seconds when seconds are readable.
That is 2,10
